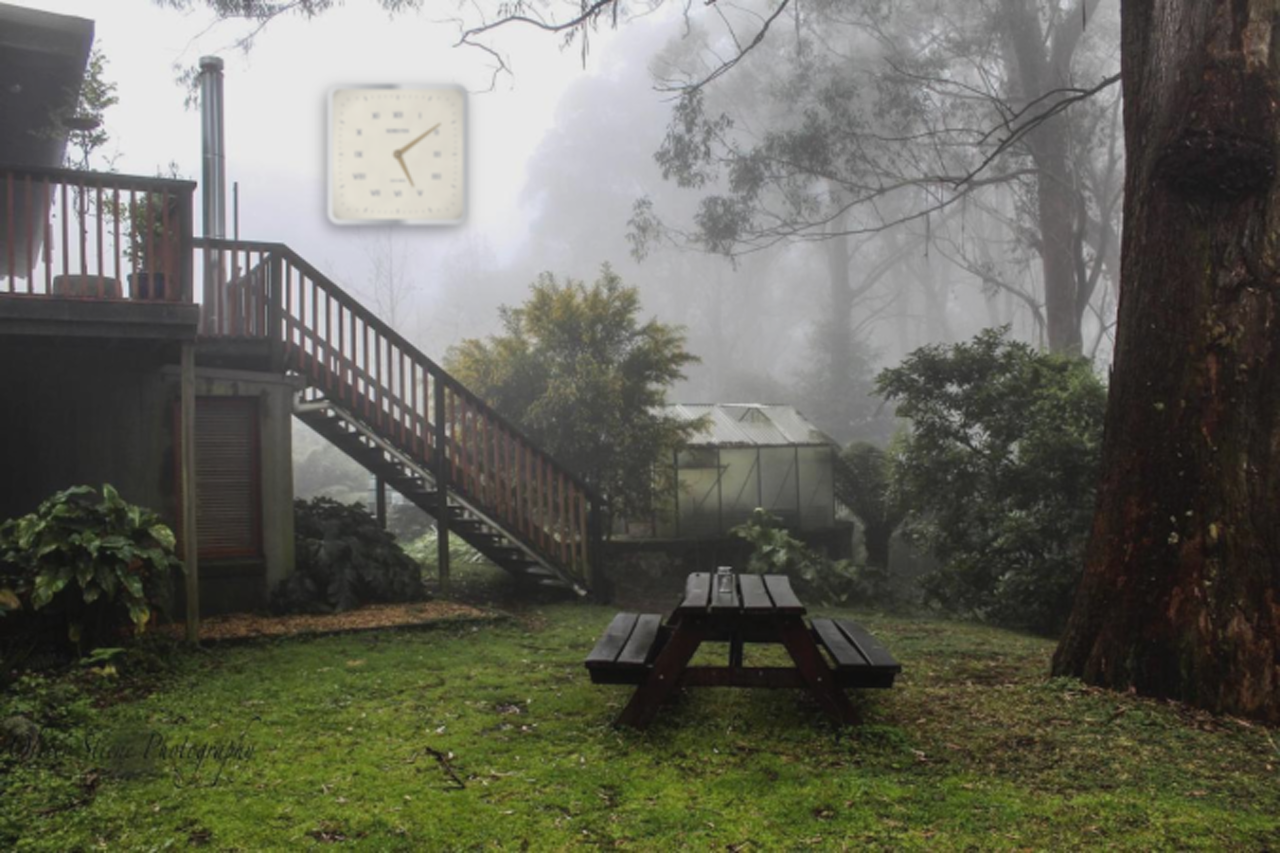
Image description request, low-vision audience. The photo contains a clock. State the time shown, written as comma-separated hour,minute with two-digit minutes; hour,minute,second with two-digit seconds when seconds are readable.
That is 5,09
